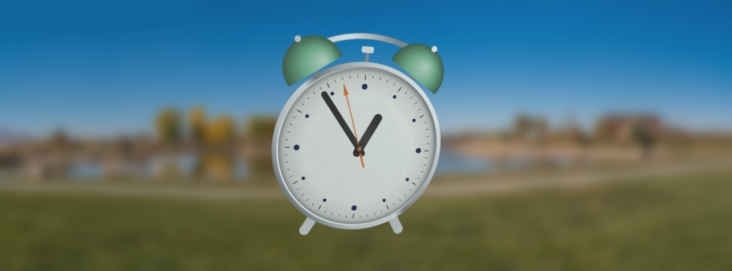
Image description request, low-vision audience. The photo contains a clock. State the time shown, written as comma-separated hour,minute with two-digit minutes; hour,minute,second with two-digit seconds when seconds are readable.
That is 12,53,57
